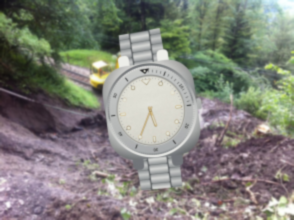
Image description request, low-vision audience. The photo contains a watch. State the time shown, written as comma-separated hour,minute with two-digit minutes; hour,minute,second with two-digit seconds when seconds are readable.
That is 5,35
